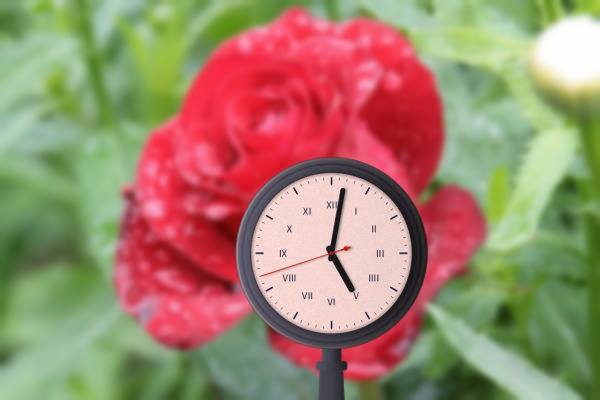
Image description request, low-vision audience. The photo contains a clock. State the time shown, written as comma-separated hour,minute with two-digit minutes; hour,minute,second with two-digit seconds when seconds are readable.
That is 5,01,42
